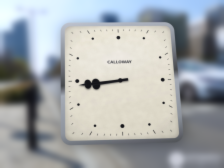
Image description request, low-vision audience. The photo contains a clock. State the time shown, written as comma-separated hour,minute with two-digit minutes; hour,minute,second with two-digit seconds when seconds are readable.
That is 8,44
